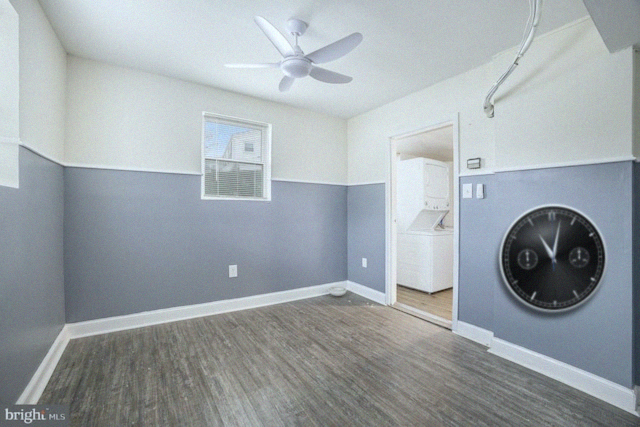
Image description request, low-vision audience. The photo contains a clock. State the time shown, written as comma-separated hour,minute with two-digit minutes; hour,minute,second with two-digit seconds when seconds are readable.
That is 11,02
